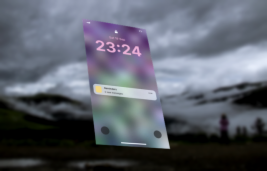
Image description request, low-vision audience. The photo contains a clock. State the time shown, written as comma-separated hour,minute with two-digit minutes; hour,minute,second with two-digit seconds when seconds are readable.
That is 23,24
